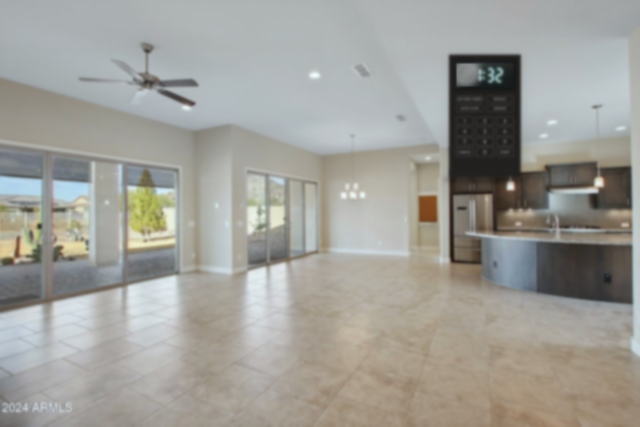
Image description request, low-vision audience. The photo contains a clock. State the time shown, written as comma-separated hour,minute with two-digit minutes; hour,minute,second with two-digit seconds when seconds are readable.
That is 1,32
